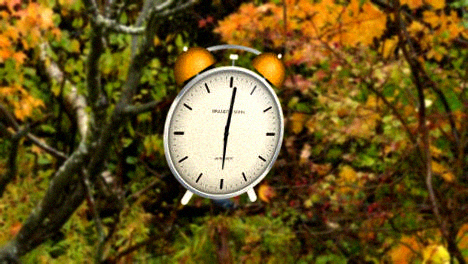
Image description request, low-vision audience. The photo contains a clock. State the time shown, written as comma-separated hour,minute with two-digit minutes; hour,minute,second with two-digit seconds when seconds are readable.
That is 6,01
